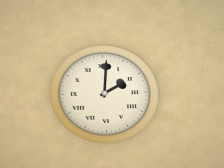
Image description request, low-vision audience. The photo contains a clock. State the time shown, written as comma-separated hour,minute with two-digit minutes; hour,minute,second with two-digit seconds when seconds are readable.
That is 2,01
